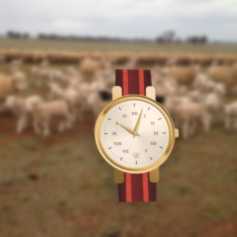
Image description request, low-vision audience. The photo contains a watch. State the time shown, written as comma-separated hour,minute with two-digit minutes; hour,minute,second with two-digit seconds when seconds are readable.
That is 10,03
